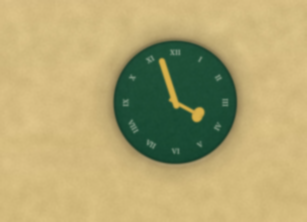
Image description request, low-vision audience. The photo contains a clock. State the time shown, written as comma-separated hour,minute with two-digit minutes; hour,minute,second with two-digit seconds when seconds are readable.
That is 3,57
